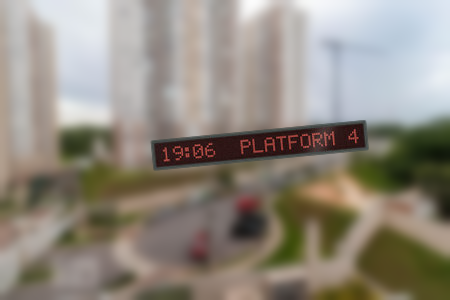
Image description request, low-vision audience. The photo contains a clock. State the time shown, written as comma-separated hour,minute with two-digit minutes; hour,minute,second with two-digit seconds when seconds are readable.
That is 19,06
